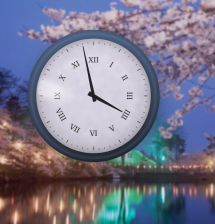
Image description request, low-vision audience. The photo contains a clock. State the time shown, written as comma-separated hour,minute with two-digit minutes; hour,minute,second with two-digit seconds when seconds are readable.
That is 3,58
